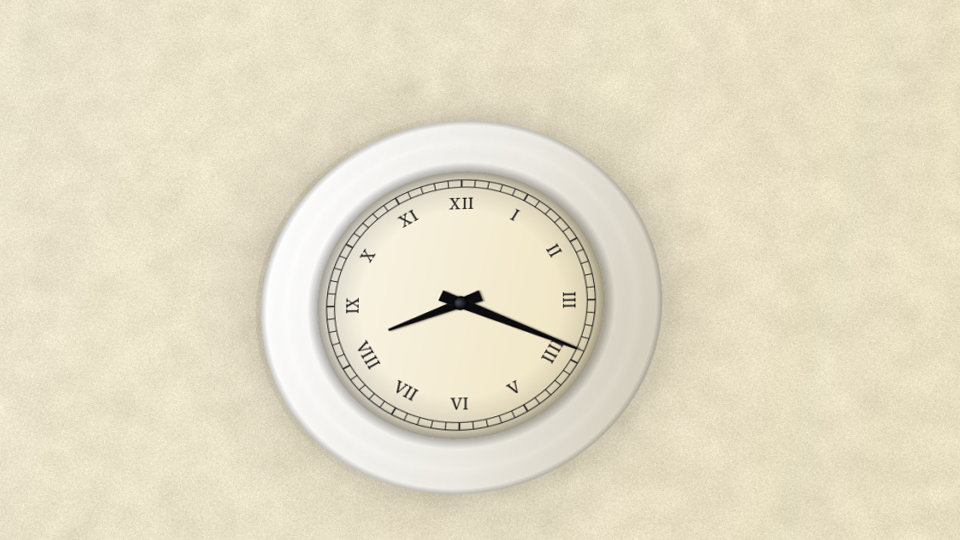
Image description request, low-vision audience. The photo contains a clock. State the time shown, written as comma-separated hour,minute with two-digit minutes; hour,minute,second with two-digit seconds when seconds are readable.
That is 8,19
